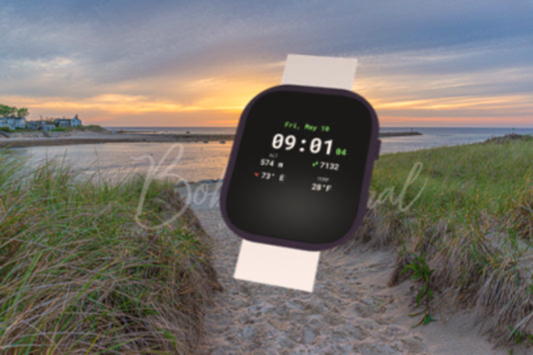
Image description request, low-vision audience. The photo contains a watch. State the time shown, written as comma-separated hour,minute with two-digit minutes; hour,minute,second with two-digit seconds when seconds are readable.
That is 9,01
